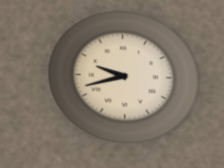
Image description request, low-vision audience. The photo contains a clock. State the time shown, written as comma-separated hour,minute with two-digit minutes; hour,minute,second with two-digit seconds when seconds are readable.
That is 9,42
